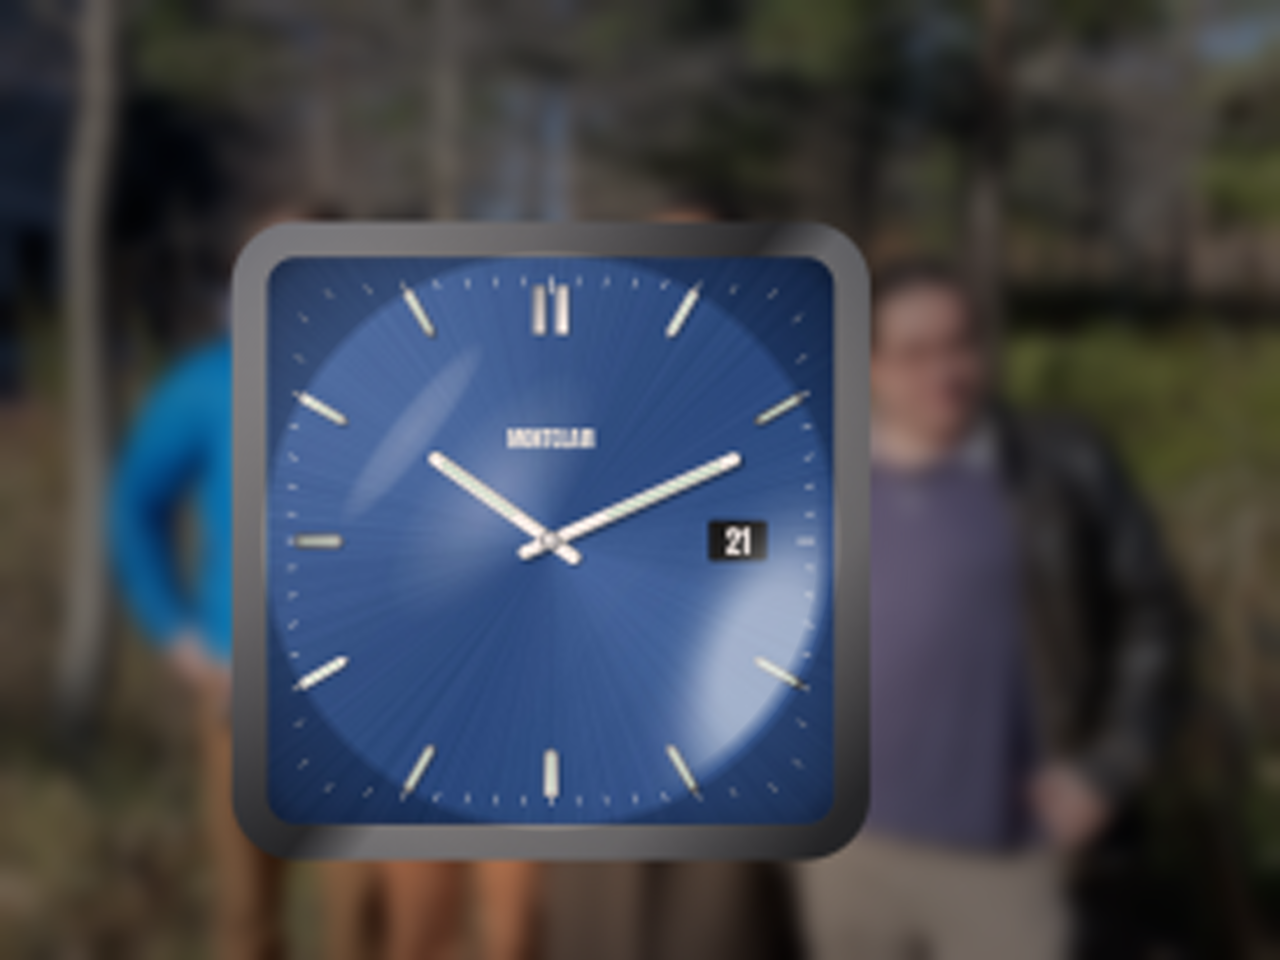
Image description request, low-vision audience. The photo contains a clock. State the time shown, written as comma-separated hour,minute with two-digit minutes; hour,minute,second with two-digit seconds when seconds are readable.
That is 10,11
